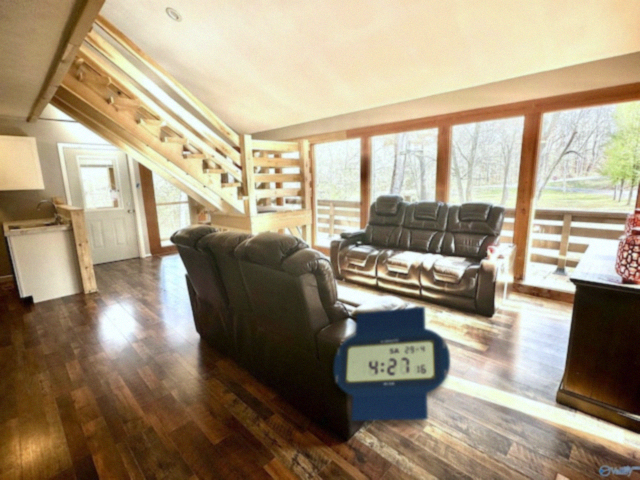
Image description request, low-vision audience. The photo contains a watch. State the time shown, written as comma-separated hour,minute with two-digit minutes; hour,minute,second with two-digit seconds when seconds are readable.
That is 4,27
